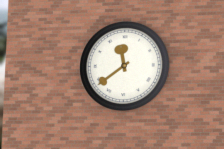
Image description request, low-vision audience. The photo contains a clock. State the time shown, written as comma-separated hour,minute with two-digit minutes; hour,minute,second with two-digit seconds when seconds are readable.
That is 11,39
